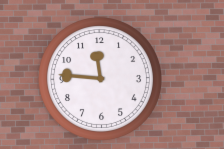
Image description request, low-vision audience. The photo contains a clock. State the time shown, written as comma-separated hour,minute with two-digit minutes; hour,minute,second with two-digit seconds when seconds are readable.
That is 11,46
